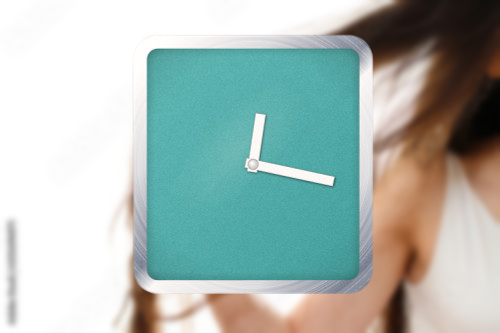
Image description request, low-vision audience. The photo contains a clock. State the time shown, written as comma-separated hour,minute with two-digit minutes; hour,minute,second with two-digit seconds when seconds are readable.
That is 12,17
